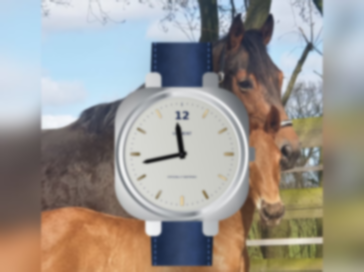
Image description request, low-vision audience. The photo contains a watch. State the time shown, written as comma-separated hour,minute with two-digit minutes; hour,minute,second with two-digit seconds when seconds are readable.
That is 11,43
